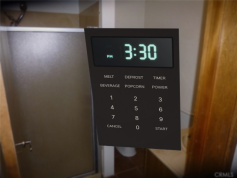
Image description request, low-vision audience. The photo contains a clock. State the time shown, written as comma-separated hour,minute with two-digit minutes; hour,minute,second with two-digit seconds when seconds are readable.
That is 3,30
